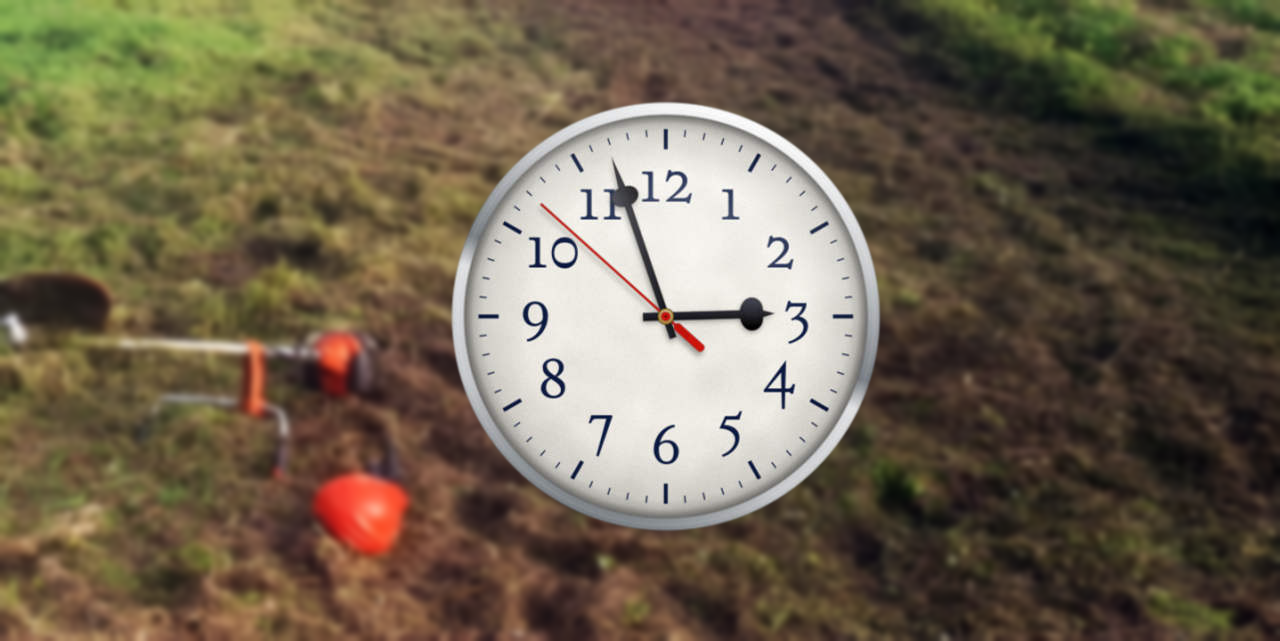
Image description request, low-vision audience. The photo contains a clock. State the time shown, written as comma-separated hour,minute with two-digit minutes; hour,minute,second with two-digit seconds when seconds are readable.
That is 2,56,52
